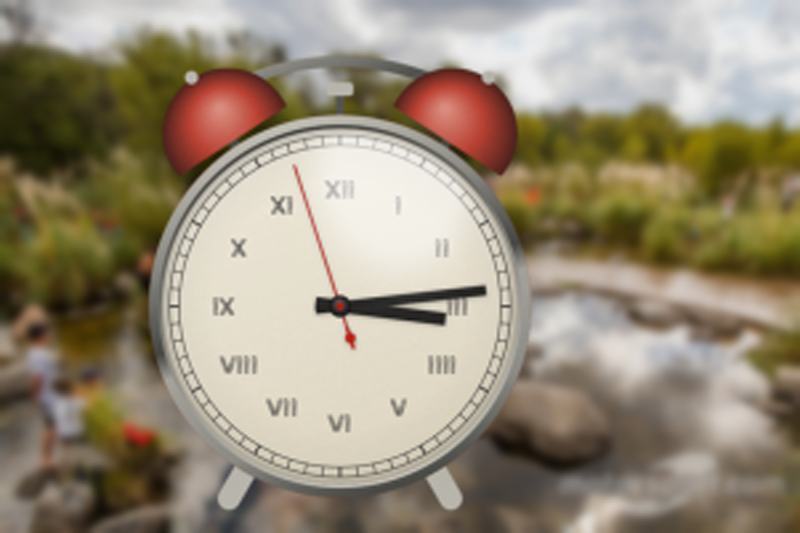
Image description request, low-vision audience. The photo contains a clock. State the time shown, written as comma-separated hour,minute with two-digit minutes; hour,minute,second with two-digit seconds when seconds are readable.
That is 3,13,57
